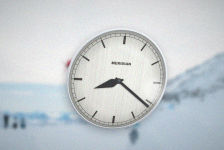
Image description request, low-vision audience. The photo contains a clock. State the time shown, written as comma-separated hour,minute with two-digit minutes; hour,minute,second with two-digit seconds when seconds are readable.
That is 8,21
